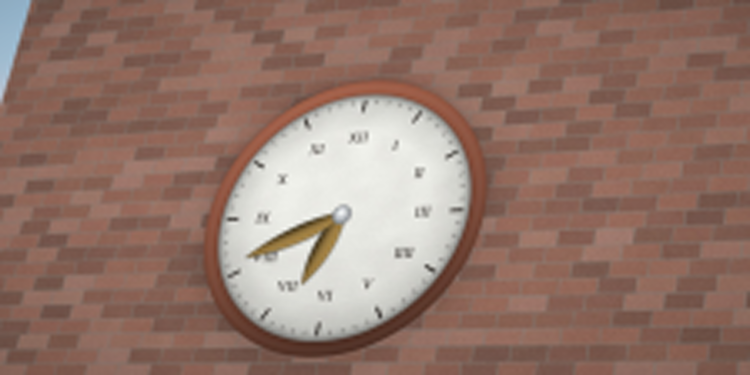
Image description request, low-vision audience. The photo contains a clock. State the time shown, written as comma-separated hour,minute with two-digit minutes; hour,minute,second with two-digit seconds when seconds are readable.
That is 6,41
